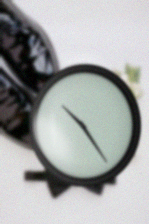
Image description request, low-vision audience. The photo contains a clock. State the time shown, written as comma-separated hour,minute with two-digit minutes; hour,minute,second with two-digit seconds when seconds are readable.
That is 10,24
